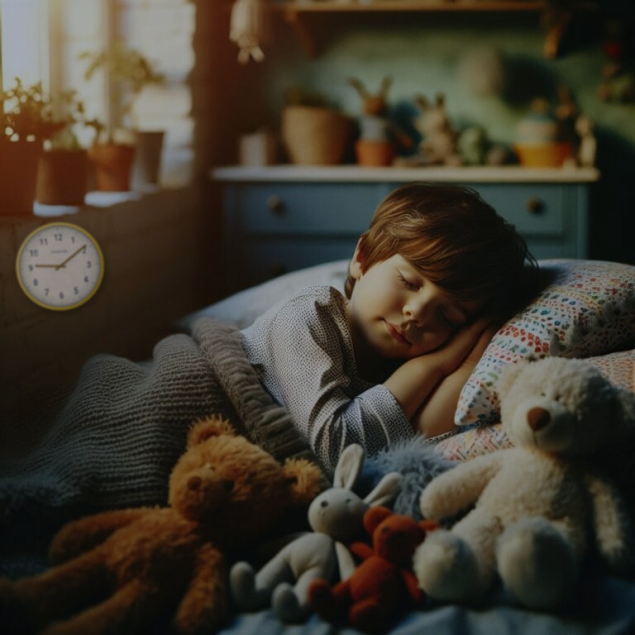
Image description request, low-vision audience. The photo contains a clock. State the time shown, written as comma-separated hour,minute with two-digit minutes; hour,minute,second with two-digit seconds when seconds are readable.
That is 9,09
